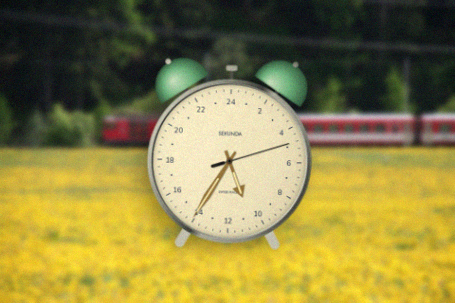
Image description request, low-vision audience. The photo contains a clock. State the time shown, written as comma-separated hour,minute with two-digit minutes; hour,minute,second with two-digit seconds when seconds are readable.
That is 10,35,12
